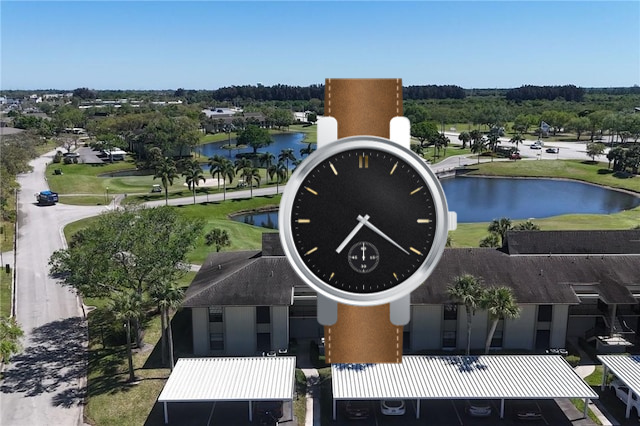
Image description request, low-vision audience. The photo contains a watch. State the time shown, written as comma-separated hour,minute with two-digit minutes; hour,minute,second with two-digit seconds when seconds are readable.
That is 7,21
